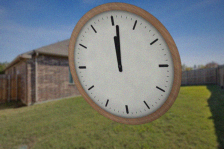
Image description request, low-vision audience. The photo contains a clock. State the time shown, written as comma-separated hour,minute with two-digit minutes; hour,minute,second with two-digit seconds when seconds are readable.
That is 12,01
